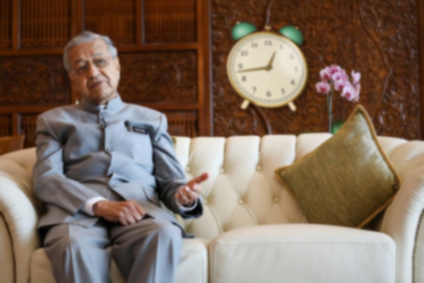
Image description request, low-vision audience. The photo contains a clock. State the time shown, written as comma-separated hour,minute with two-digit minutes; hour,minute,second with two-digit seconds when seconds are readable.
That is 12,43
